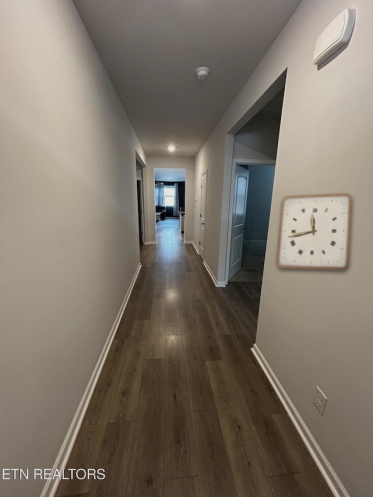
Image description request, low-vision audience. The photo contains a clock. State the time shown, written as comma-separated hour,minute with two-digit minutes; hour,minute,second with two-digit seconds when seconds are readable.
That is 11,43
